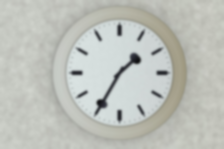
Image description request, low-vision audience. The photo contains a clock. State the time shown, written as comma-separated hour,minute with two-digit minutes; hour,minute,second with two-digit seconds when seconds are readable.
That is 1,35
